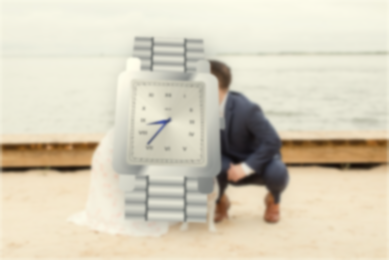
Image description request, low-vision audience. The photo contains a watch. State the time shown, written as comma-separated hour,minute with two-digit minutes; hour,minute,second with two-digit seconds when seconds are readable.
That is 8,36
